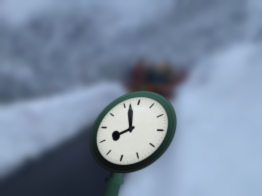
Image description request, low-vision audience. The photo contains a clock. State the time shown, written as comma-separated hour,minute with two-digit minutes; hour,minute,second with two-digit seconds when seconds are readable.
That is 7,57
